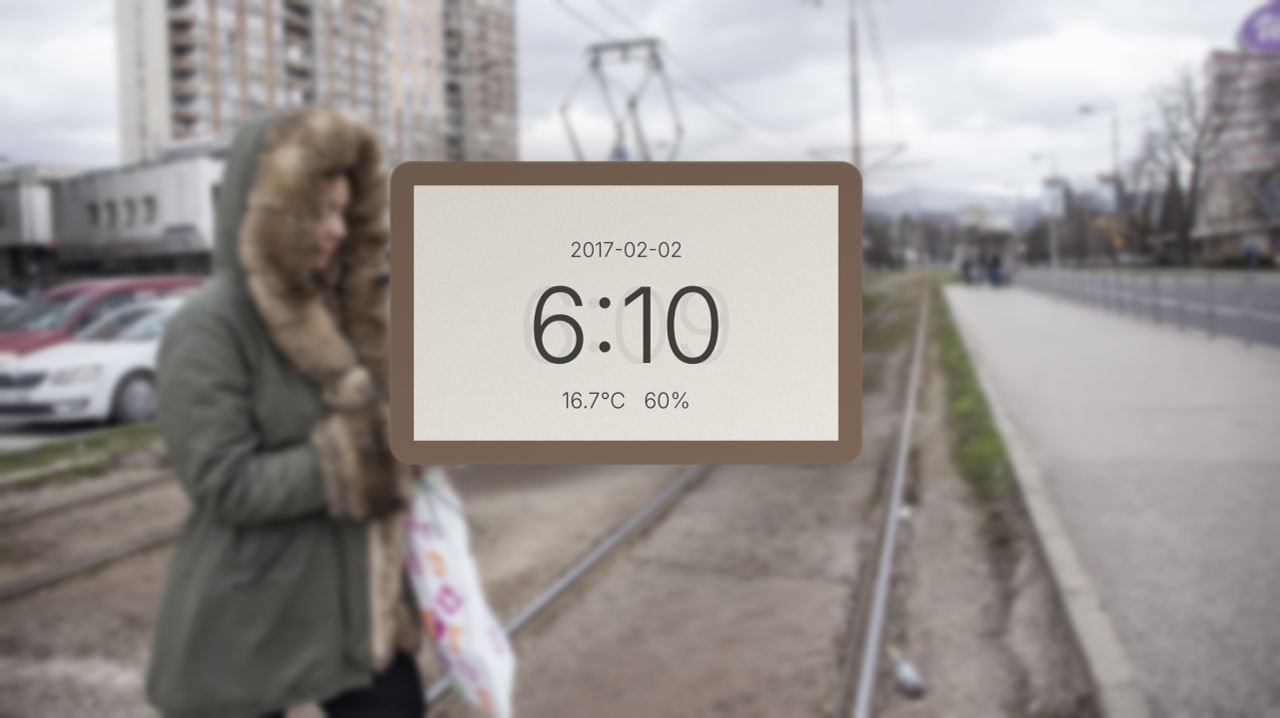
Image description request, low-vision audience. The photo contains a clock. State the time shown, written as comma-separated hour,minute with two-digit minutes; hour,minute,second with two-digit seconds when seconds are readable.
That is 6,10
